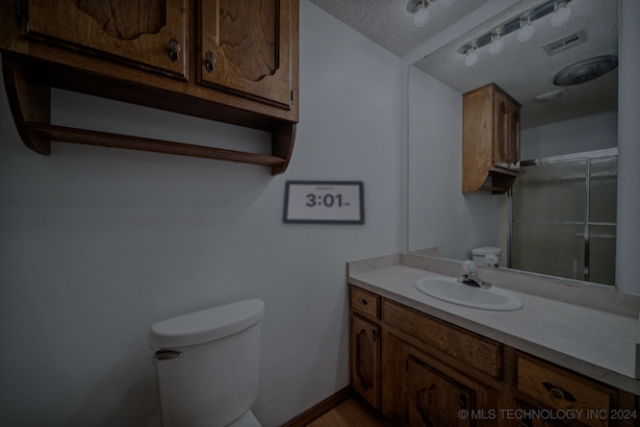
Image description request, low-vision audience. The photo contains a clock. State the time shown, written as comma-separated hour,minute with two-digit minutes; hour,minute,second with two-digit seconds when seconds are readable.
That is 3,01
